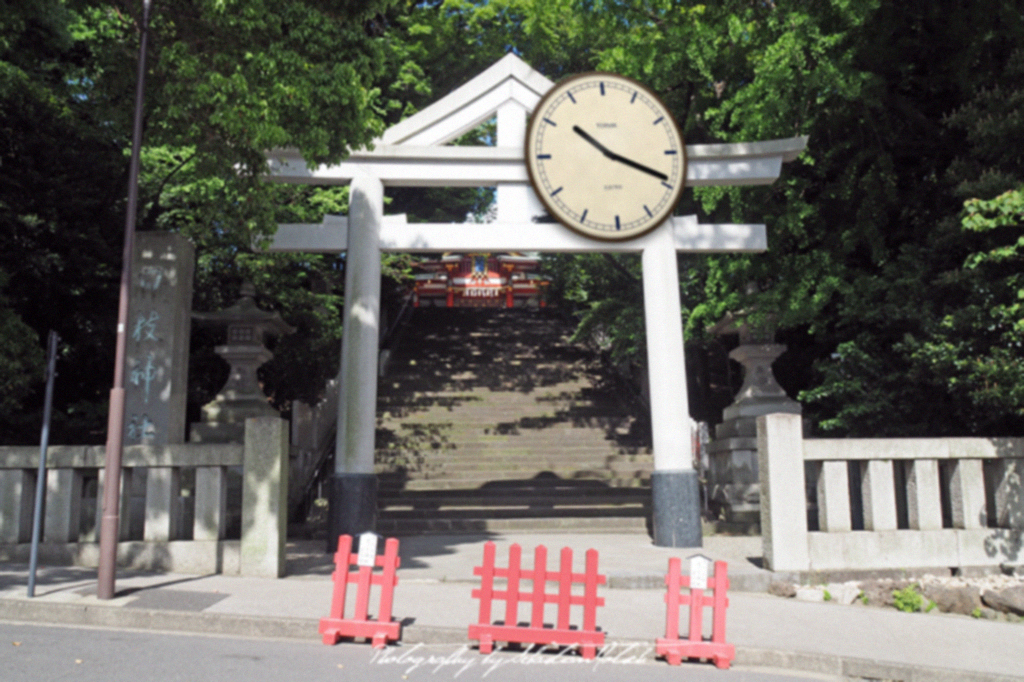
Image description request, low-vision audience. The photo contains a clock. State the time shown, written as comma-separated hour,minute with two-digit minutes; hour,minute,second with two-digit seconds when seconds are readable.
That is 10,19
